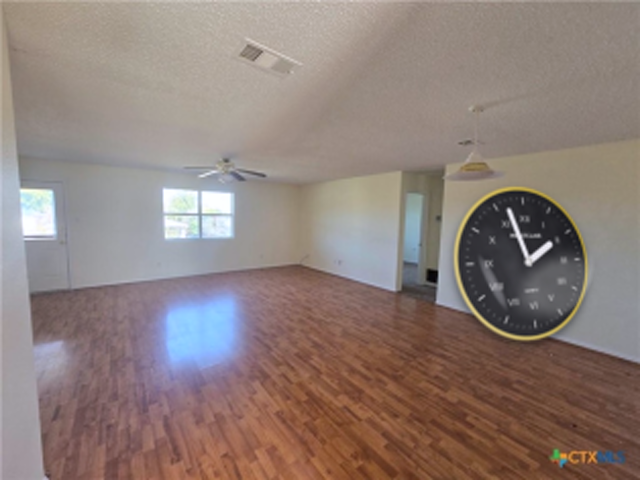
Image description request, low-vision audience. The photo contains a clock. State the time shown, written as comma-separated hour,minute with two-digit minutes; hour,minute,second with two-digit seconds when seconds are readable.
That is 1,57
